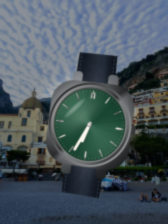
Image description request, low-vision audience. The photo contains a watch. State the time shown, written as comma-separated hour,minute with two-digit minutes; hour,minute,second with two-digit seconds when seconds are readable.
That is 6,34
